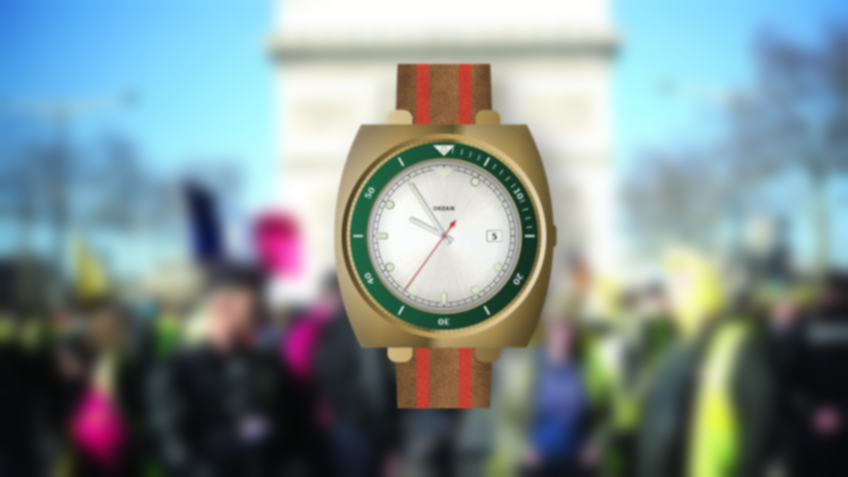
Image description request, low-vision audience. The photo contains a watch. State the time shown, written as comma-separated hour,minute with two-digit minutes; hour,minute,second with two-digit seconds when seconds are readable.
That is 9,54,36
